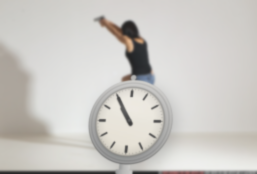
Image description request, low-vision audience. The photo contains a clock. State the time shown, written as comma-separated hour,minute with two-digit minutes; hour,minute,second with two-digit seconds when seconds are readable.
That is 10,55
